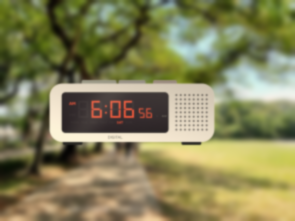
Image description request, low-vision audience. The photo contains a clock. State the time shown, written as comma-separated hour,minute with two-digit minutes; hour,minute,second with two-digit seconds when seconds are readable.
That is 6,06
